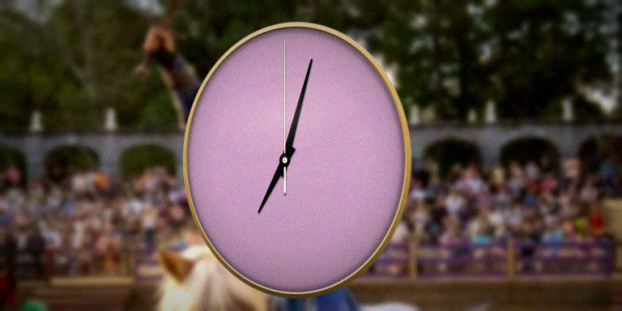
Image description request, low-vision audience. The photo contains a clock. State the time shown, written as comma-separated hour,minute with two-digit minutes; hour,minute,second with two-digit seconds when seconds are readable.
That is 7,03,00
